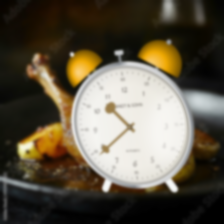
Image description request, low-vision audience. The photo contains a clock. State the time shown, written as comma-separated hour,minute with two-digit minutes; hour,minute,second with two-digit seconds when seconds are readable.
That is 10,39
